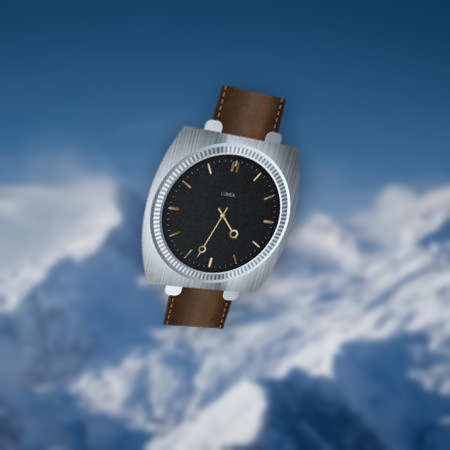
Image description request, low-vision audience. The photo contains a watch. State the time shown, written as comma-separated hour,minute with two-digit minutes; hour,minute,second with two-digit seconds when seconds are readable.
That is 4,33
